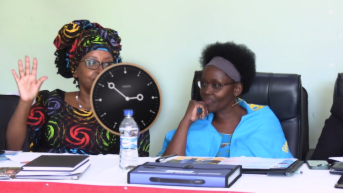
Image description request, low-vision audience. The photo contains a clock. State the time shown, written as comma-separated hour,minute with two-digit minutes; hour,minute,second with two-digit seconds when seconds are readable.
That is 2,52
